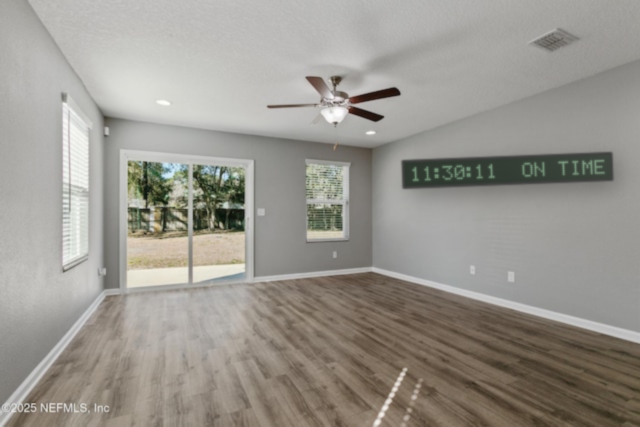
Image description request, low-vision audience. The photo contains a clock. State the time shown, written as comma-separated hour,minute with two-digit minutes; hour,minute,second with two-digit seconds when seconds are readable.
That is 11,30,11
